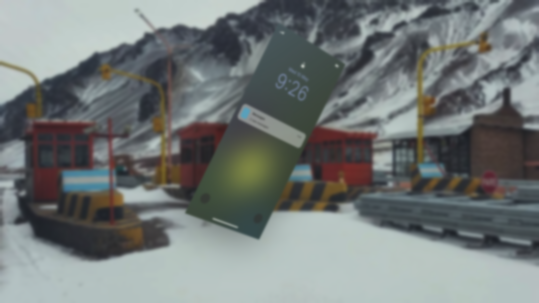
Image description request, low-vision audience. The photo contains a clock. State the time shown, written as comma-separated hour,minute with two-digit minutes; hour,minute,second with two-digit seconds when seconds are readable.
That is 9,26
